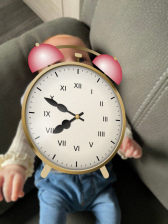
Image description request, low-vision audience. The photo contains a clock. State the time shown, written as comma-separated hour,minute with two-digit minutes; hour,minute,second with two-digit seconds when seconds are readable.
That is 7,49
